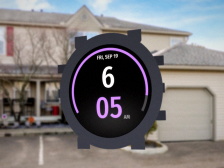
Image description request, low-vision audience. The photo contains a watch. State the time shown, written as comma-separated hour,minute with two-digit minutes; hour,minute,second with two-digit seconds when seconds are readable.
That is 6,05
